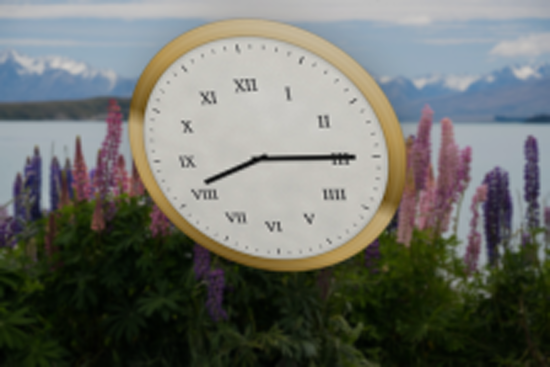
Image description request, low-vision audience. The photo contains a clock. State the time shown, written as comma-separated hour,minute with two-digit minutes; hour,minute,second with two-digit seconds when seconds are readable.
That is 8,15
